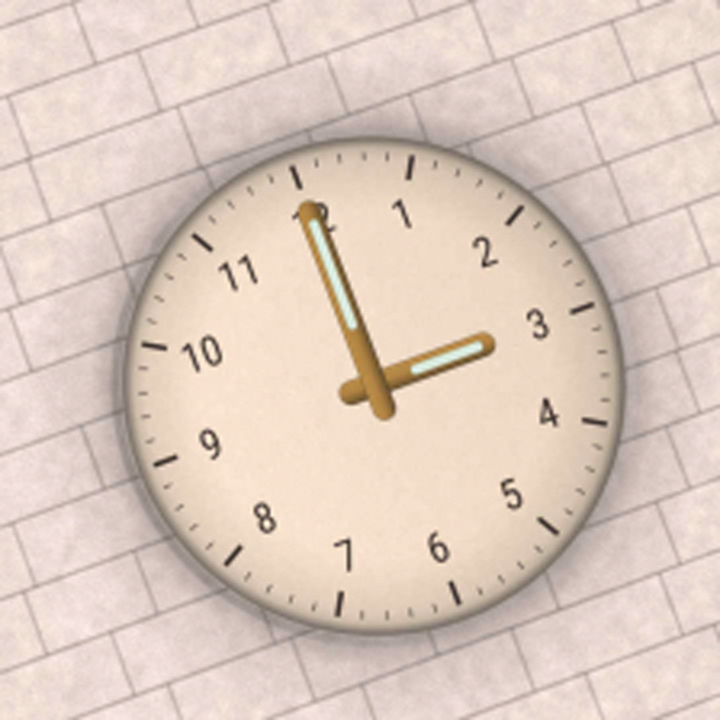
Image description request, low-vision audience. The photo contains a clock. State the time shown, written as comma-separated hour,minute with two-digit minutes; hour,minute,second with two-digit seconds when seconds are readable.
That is 3,00
